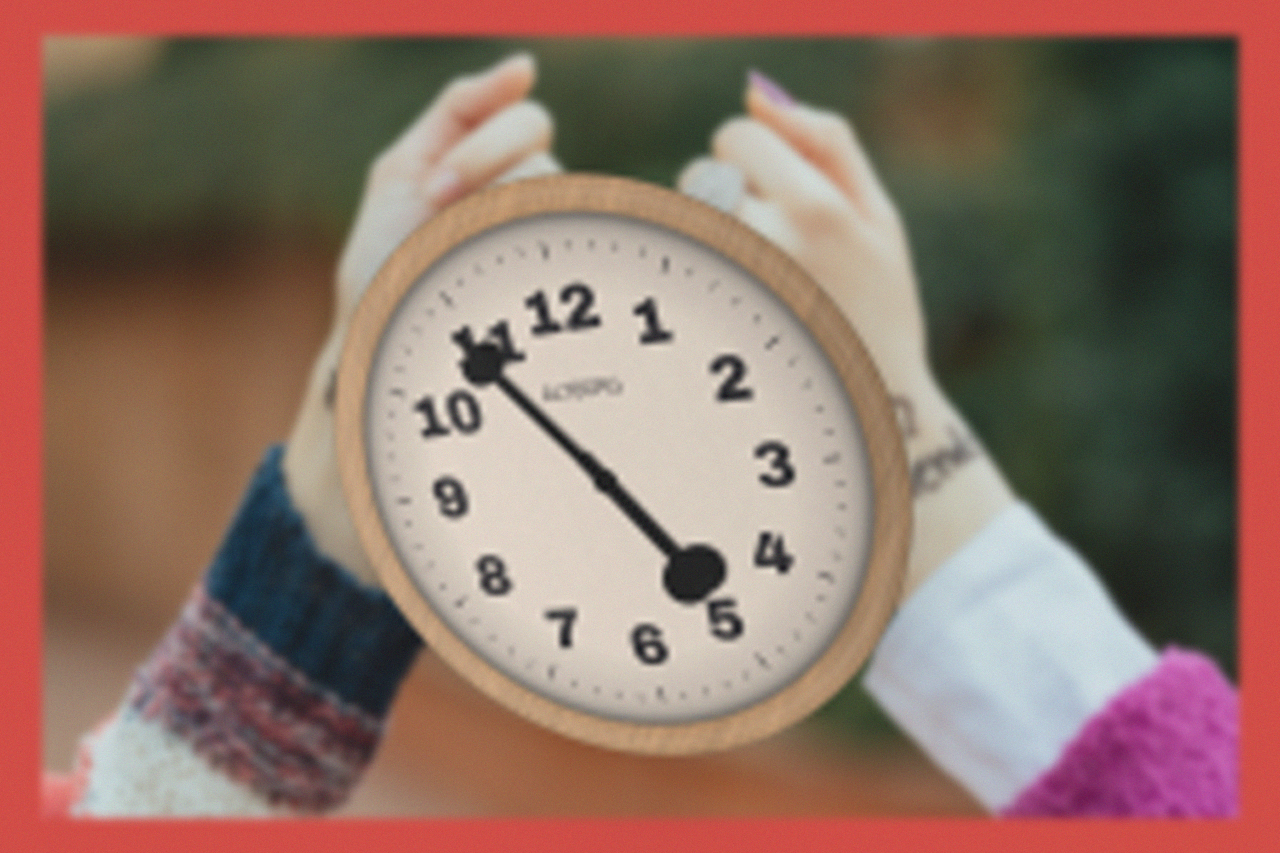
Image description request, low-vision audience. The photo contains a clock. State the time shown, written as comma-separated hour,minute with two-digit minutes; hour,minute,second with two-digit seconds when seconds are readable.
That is 4,54
